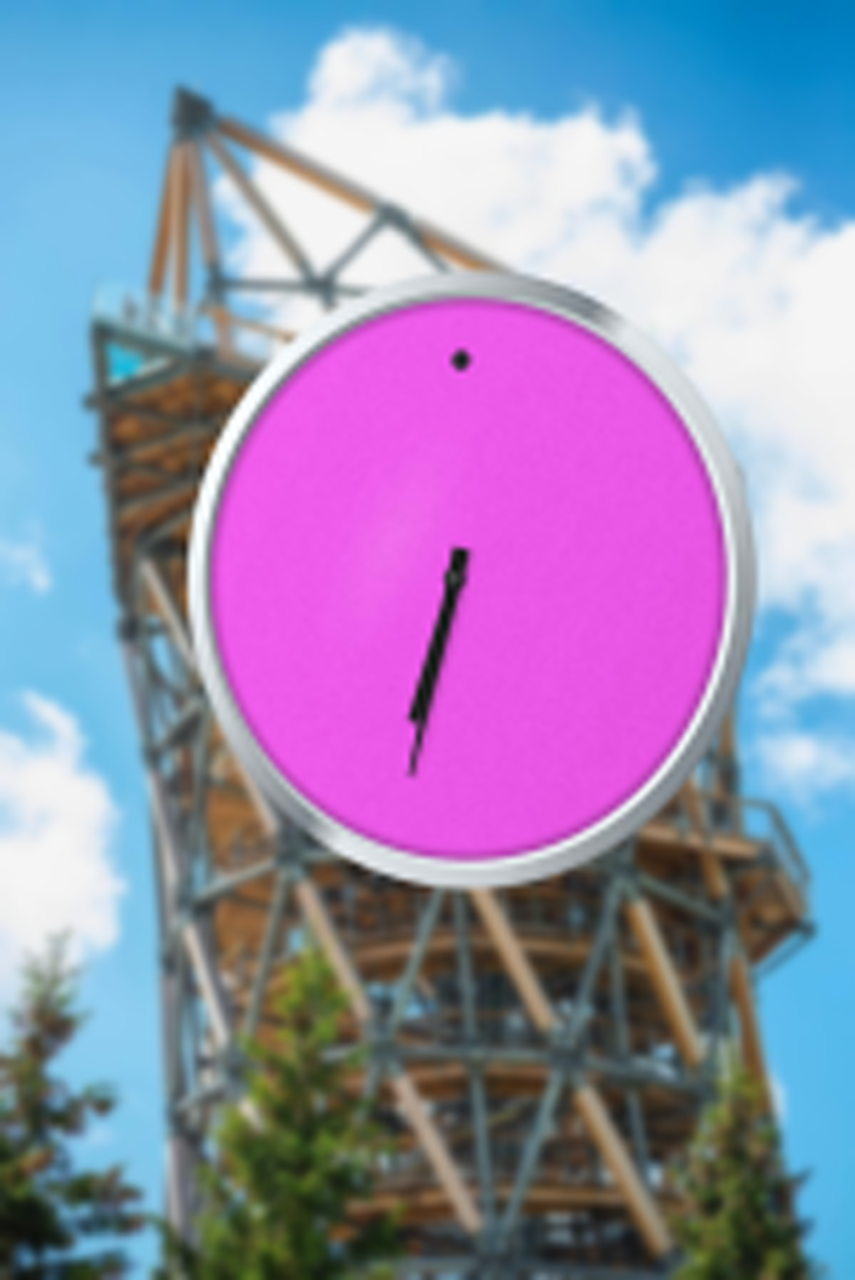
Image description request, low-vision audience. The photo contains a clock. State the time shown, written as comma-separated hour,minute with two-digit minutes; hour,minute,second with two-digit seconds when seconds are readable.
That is 6,32
